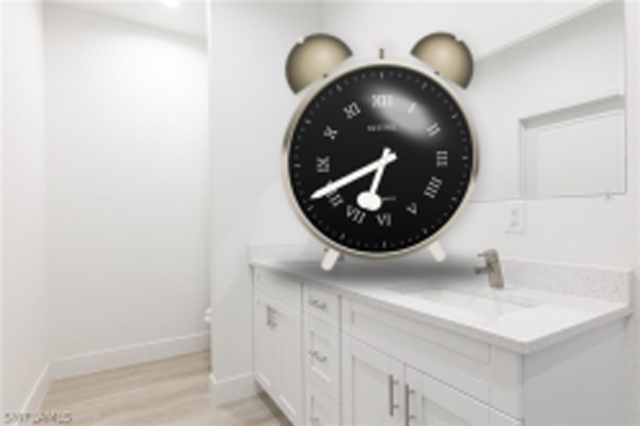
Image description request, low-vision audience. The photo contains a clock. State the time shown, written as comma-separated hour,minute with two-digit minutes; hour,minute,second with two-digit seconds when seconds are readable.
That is 6,41
